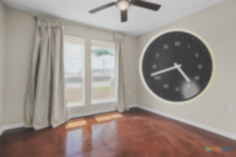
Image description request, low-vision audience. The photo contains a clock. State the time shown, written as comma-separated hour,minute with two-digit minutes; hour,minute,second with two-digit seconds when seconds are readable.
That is 4,42
